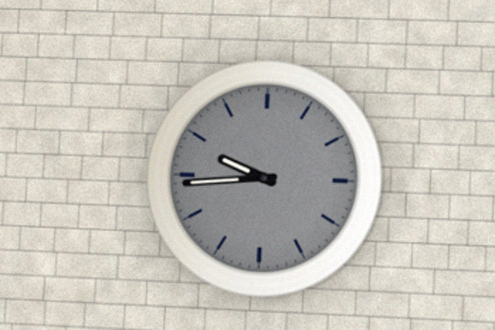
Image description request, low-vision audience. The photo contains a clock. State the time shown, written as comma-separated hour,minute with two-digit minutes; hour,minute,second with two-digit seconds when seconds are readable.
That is 9,44
